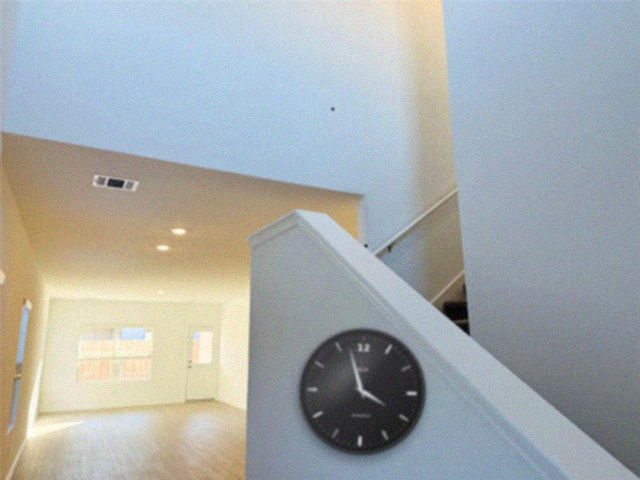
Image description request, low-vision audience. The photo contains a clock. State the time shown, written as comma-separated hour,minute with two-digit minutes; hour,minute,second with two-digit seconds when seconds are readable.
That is 3,57
